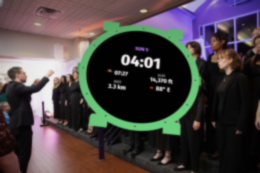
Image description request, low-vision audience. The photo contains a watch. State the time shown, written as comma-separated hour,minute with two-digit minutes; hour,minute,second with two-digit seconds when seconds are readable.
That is 4,01
